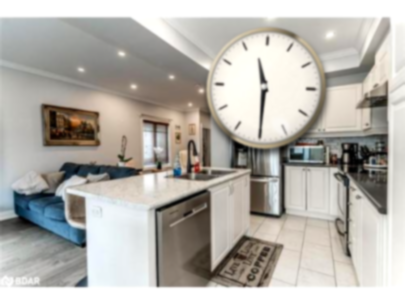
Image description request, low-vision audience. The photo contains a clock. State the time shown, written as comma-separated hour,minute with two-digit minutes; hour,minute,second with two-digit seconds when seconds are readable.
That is 11,30
